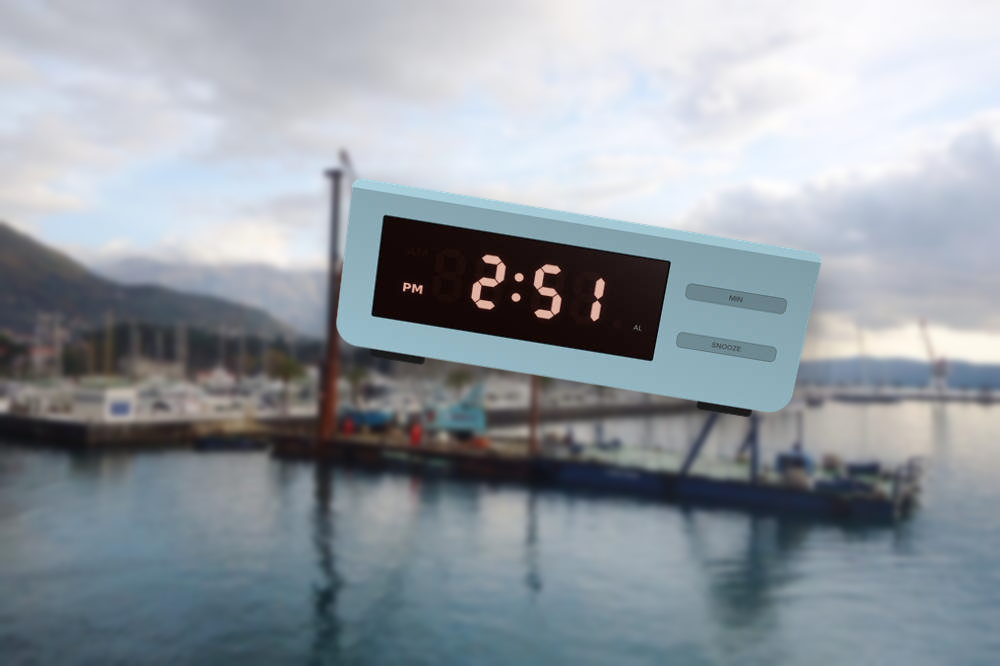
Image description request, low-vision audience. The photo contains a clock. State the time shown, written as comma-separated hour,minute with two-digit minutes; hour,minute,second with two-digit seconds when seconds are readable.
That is 2,51
